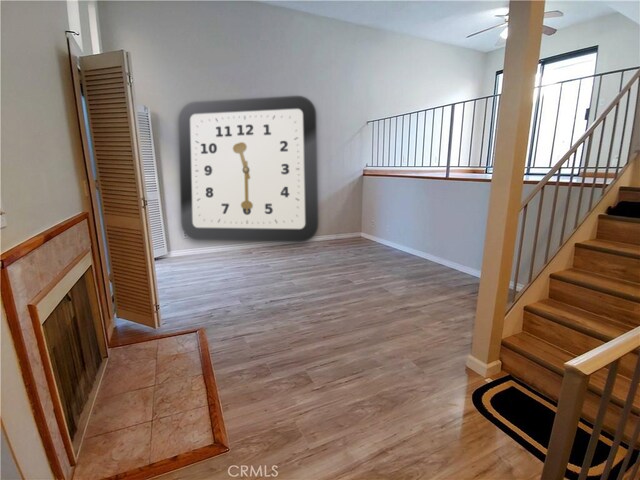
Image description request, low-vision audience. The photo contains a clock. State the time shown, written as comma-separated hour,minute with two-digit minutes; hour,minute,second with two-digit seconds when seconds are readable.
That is 11,30
